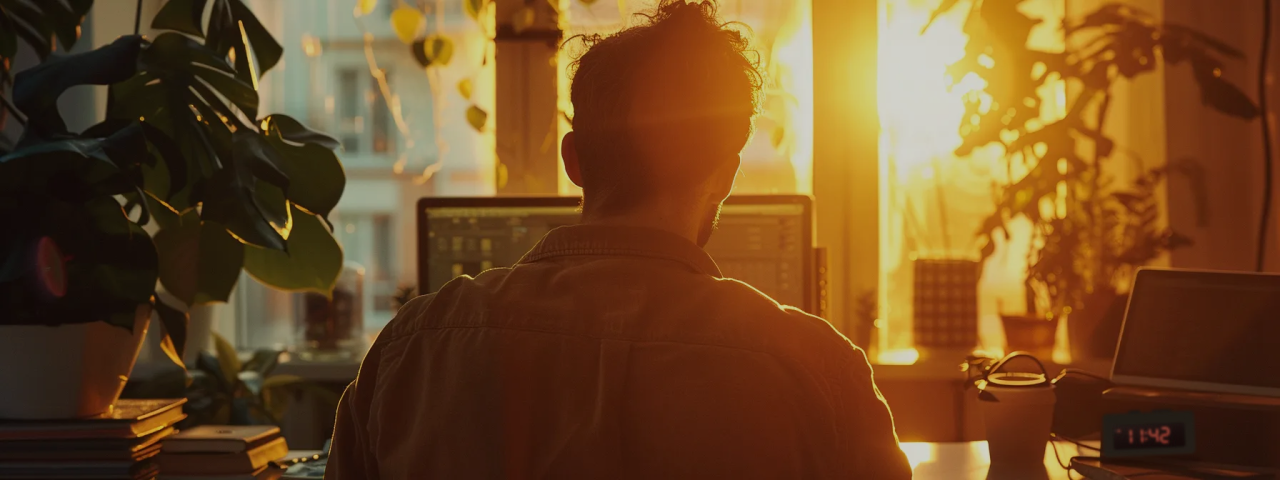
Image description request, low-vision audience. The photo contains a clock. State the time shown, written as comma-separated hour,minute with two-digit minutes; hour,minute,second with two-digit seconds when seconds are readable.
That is 11,42
